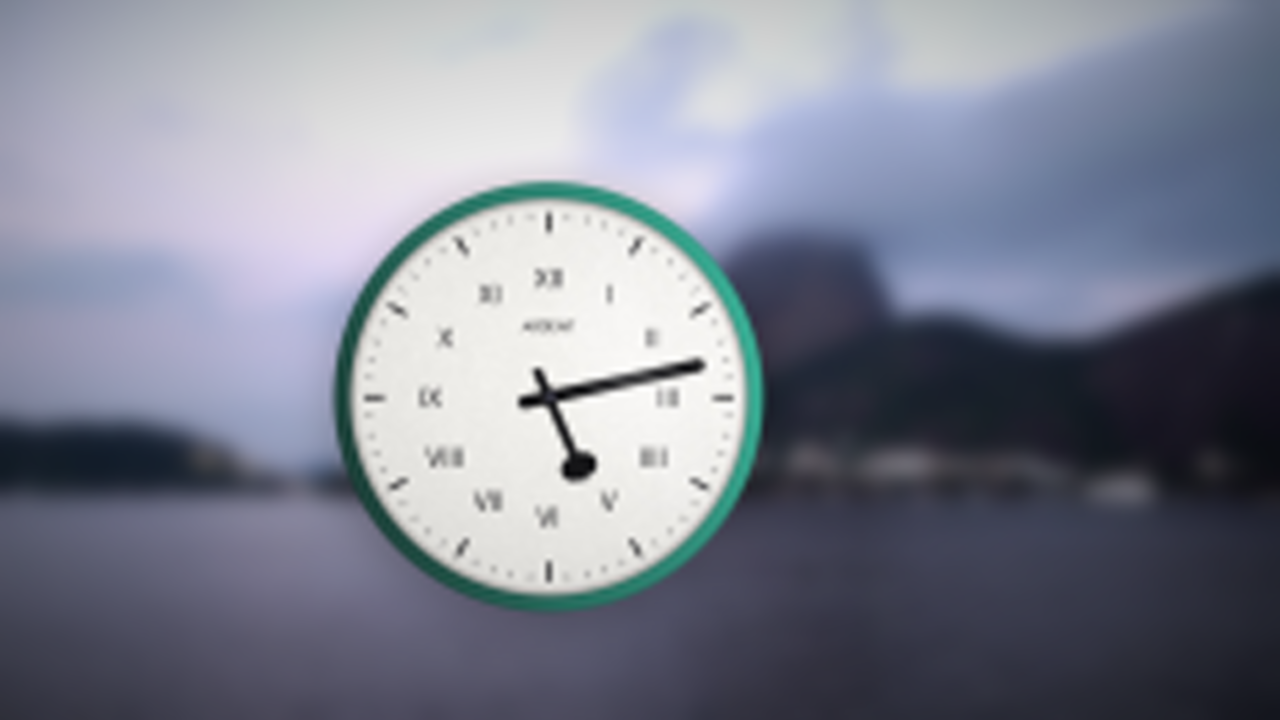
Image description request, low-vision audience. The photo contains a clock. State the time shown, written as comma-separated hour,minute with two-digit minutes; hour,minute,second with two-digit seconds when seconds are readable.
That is 5,13
